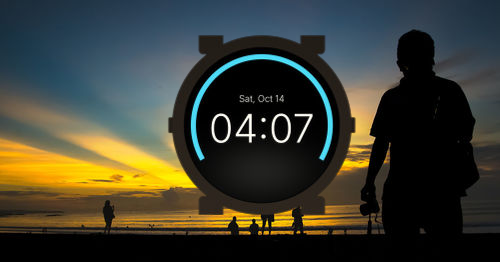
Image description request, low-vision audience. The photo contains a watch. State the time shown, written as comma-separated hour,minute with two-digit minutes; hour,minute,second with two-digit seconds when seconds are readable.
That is 4,07
